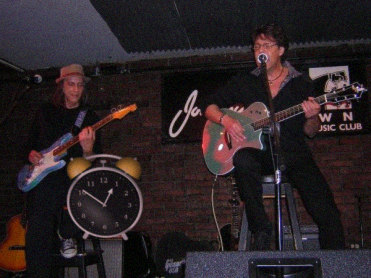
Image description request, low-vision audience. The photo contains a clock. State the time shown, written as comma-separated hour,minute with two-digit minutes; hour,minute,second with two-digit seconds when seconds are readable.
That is 12,51
